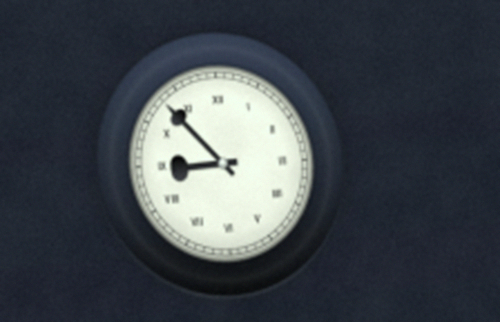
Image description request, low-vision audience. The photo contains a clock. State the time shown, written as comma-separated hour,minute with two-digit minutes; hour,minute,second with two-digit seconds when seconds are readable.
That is 8,53
